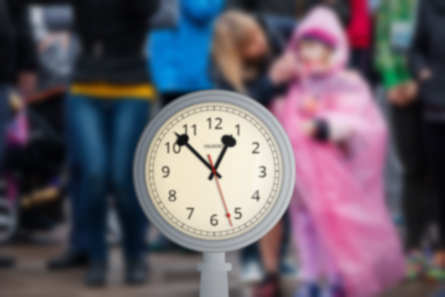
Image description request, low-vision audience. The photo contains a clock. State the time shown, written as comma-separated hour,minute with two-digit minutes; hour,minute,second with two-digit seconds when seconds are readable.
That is 12,52,27
